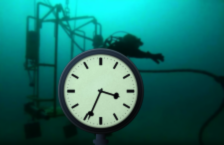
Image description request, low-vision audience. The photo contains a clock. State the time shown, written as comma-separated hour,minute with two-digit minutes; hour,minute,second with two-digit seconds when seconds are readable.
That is 3,34
